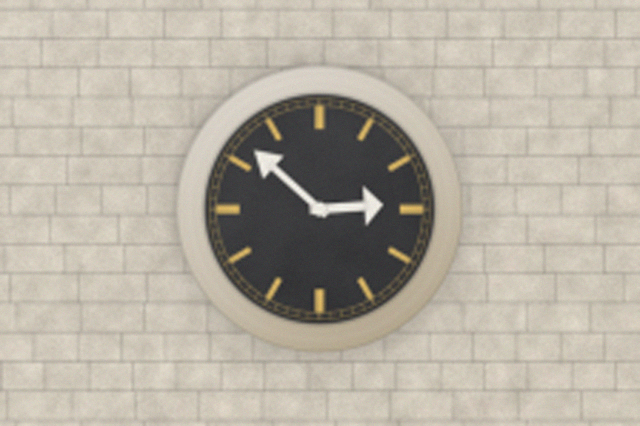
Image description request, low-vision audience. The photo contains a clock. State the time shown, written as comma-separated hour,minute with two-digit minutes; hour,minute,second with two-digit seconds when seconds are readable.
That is 2,52
